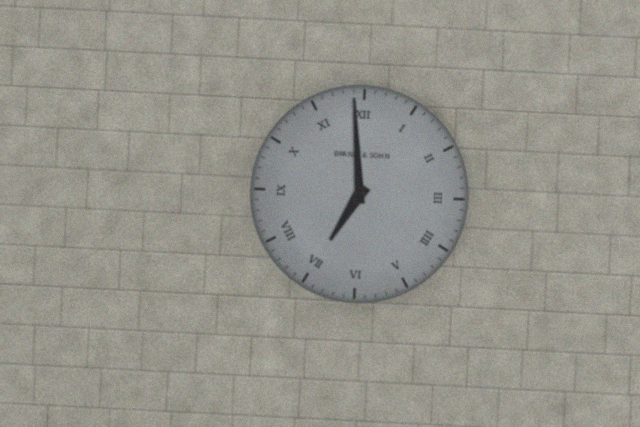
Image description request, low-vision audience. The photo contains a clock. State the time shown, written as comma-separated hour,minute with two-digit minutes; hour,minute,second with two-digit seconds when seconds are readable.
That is 6,59
